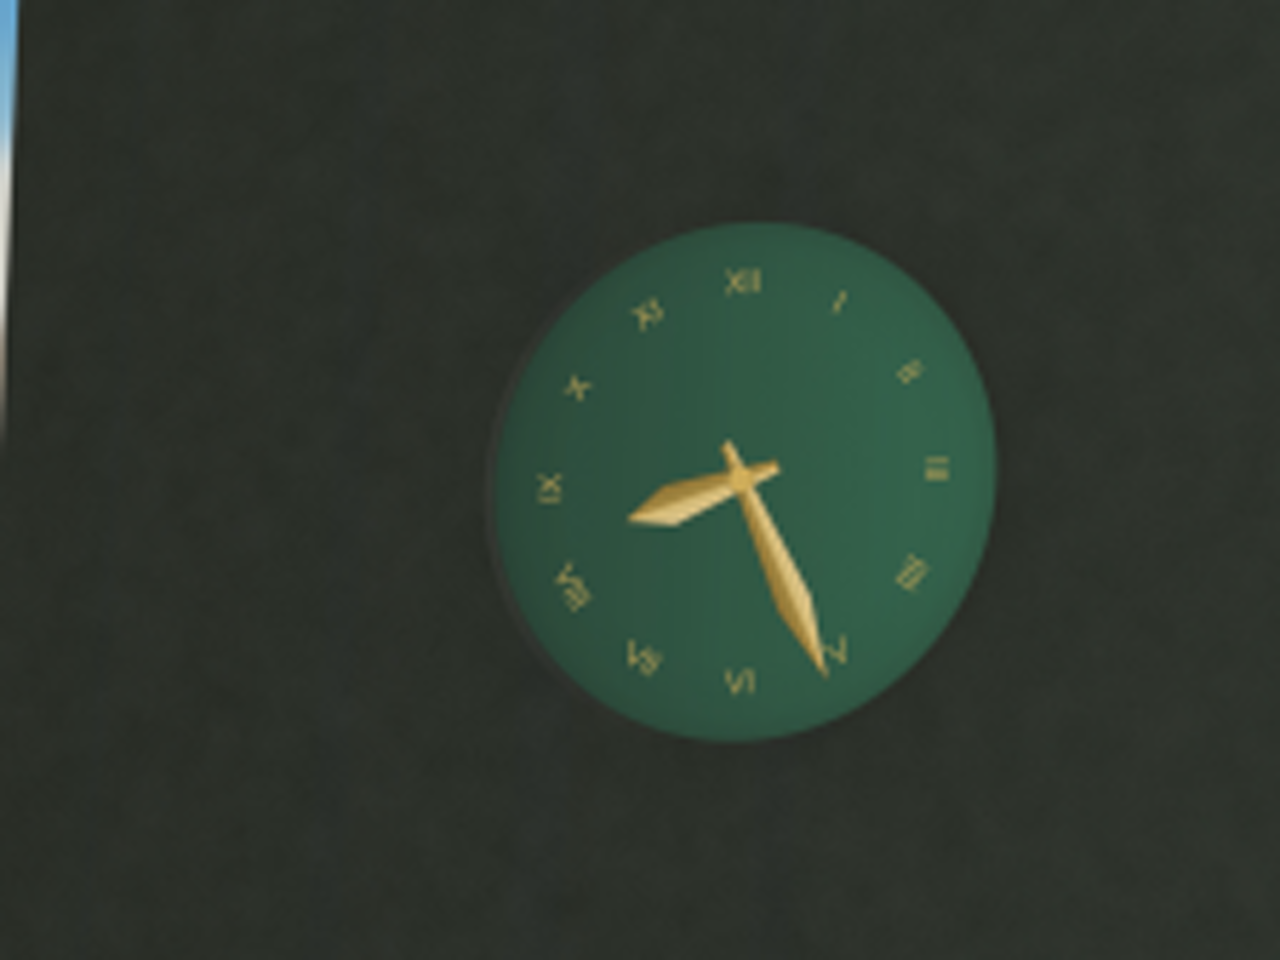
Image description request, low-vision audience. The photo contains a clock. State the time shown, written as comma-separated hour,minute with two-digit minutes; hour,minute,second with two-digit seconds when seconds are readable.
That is 8,26
